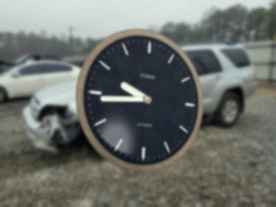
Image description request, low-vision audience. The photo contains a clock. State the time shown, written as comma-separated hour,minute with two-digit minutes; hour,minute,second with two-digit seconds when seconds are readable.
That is 9,44
